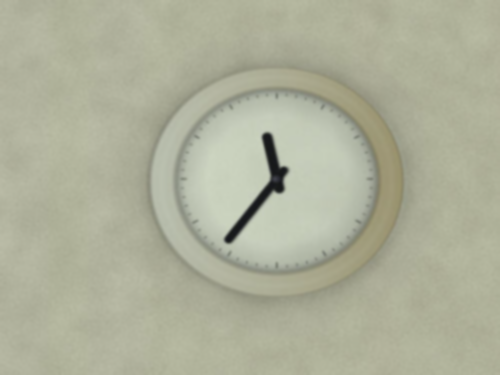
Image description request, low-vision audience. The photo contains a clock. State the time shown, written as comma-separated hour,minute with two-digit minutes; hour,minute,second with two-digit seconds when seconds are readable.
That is 11,36
